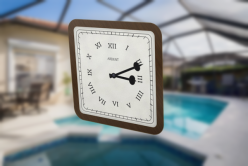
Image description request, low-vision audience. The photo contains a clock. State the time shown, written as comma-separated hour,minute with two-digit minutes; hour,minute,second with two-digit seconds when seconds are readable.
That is 3,11
